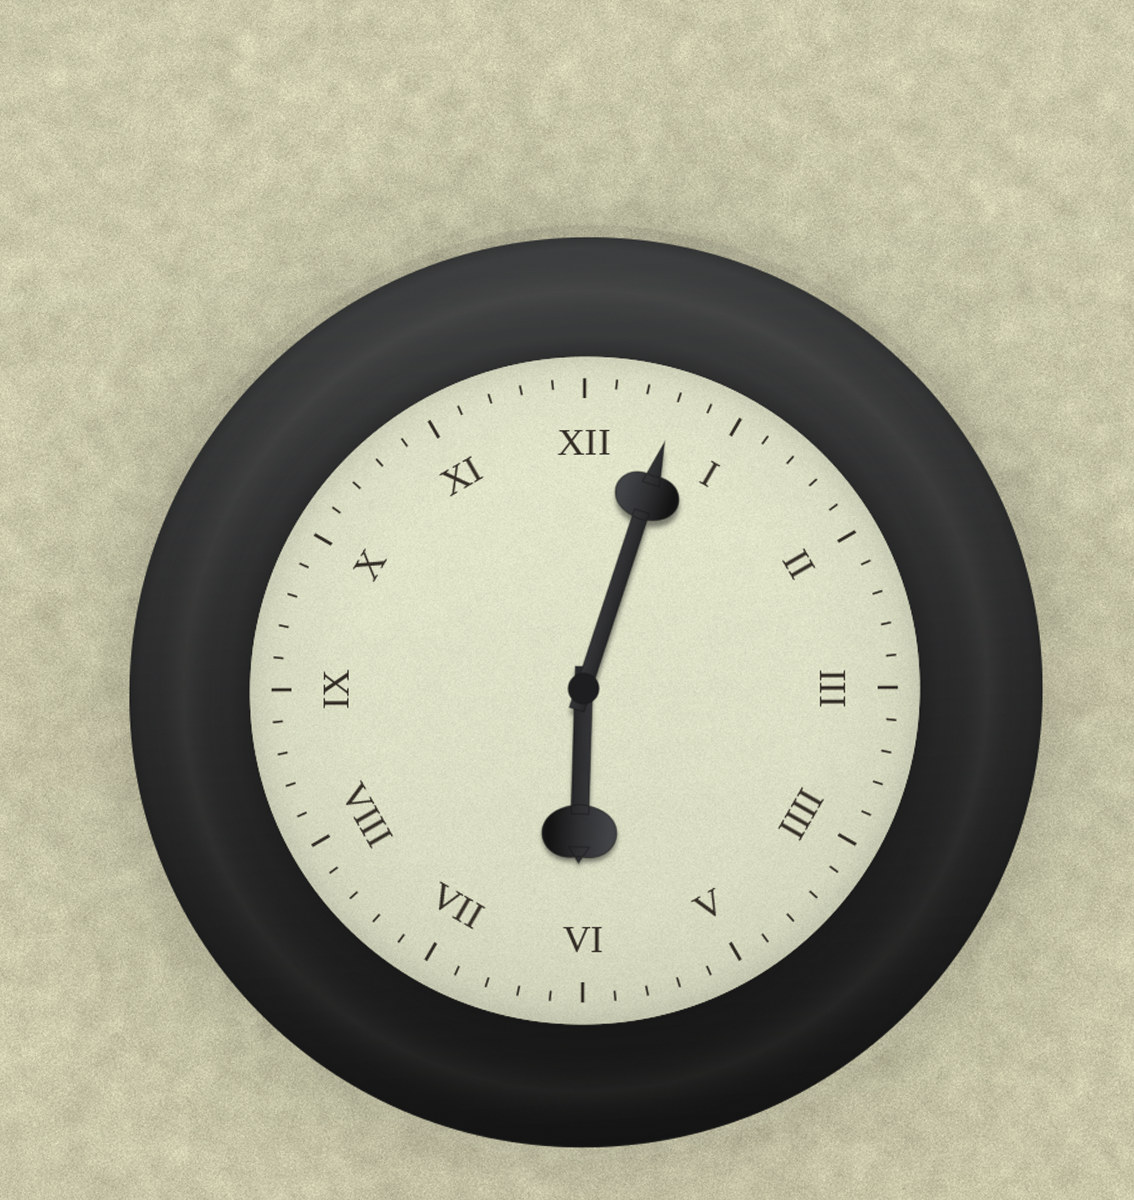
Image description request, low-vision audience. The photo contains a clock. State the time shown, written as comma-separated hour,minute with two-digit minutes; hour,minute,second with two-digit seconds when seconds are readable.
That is 6,03
